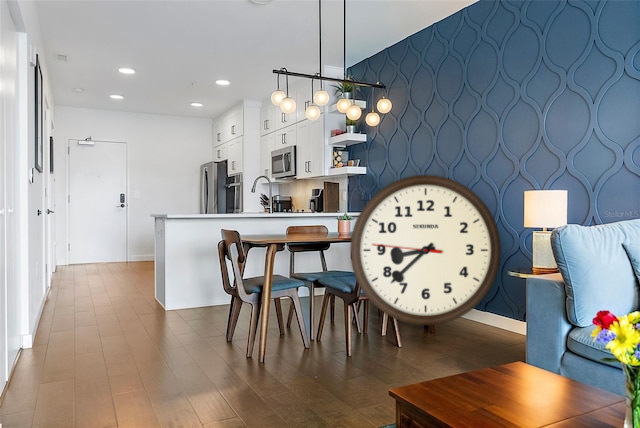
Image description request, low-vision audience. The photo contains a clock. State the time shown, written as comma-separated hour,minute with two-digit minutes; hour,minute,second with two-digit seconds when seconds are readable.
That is 8,37,46
